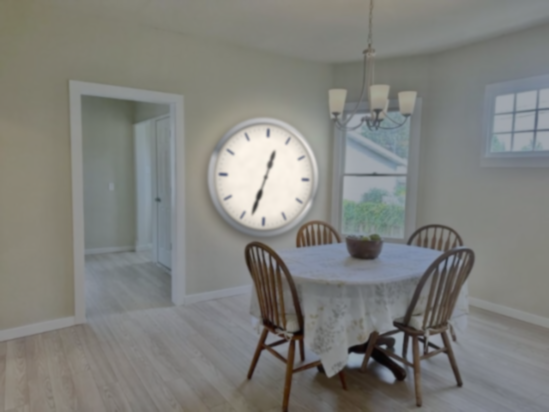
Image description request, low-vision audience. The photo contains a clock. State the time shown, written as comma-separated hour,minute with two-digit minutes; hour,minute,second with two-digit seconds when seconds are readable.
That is 12,33
